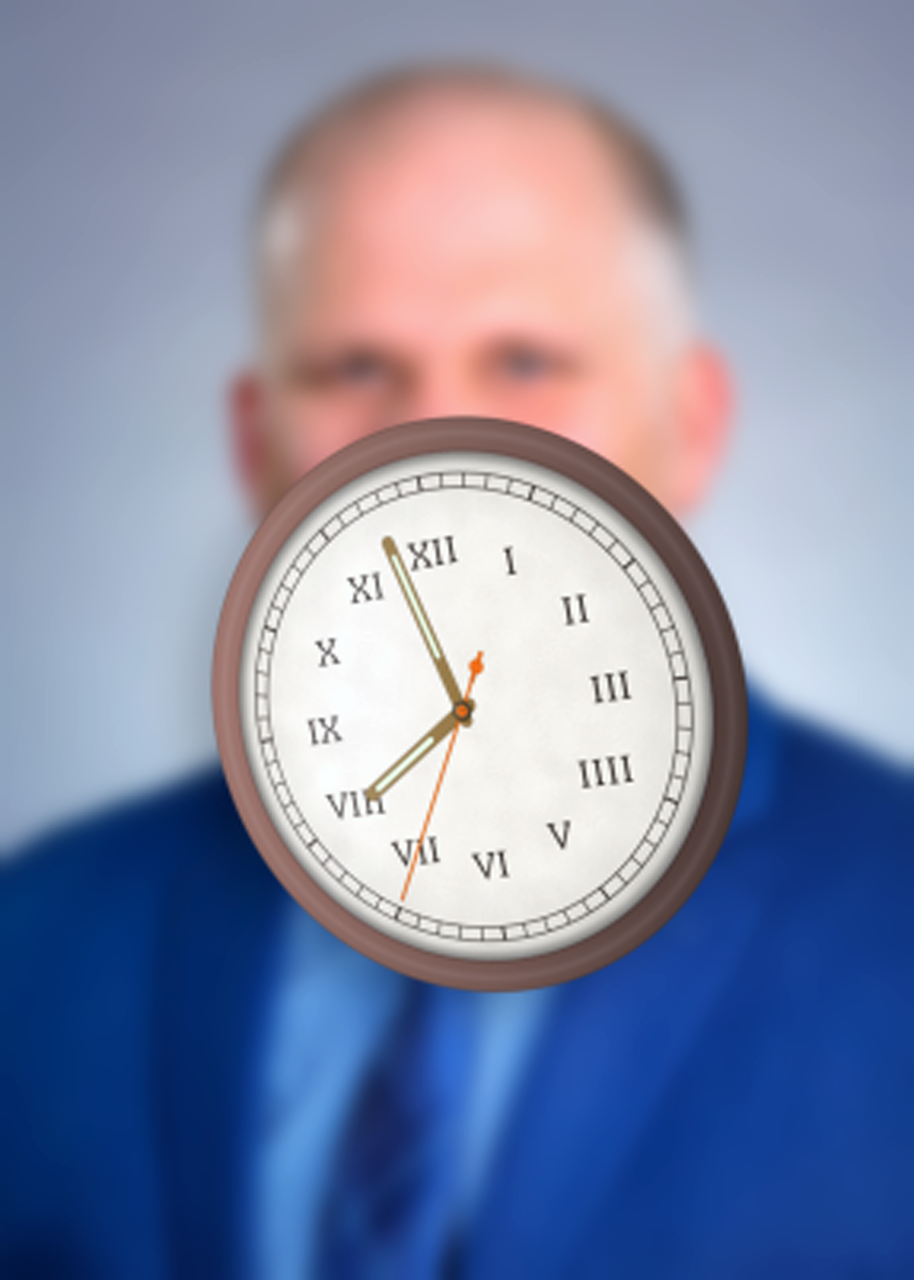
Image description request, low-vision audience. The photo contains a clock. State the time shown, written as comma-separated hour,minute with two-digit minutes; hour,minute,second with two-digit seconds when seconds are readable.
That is 7,57,35
